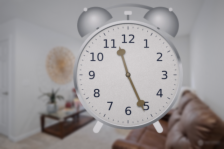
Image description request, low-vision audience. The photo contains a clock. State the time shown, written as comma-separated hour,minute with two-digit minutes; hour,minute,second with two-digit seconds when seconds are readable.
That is 11,26
